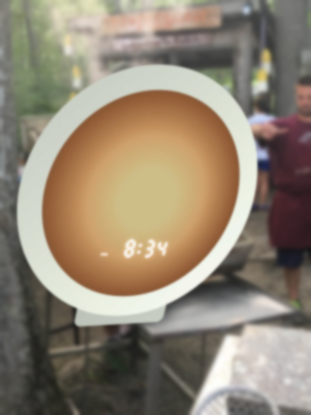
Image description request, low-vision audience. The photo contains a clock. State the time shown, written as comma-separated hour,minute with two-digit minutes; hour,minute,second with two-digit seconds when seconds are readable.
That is 8,34
